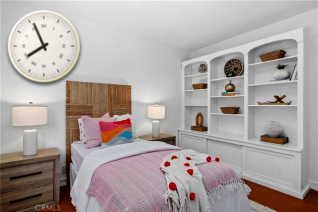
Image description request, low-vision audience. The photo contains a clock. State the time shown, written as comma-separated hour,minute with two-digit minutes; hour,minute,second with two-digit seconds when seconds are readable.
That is 7,56
